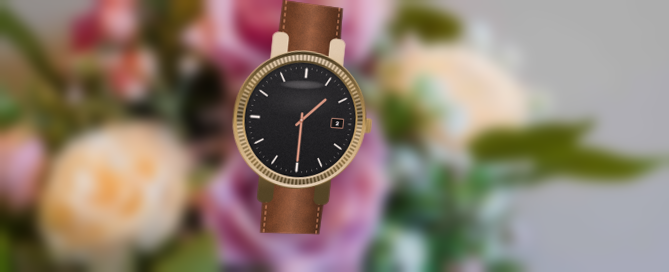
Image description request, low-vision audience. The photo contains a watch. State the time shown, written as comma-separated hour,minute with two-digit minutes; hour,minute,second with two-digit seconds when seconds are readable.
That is 1,30
